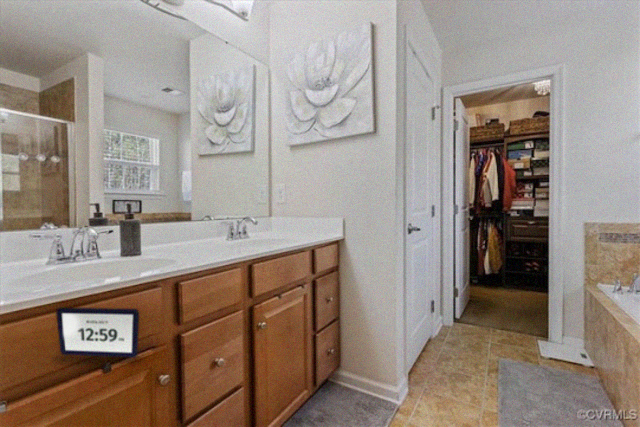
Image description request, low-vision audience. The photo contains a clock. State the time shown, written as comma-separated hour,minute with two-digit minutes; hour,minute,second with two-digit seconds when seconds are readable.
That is 12,59
